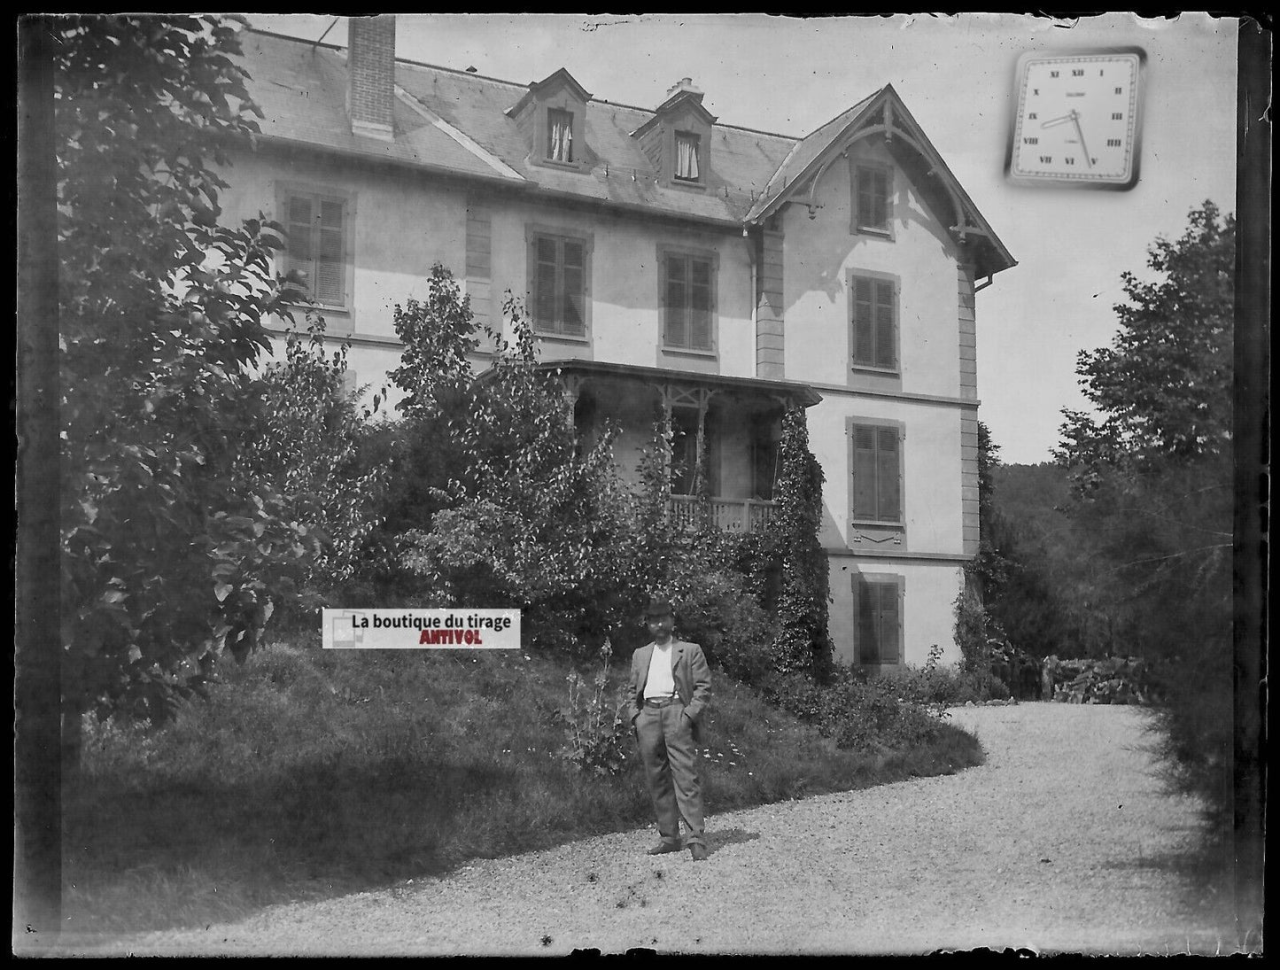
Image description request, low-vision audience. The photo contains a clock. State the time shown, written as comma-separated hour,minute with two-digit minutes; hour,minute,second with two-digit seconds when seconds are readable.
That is 8,26
